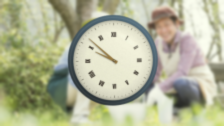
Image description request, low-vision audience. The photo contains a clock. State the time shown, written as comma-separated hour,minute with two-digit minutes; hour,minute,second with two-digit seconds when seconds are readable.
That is 9,52
